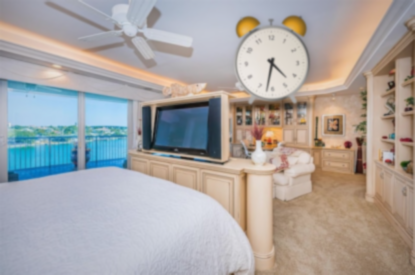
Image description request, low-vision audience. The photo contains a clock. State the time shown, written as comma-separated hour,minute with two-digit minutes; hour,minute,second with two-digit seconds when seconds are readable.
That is 4,32
